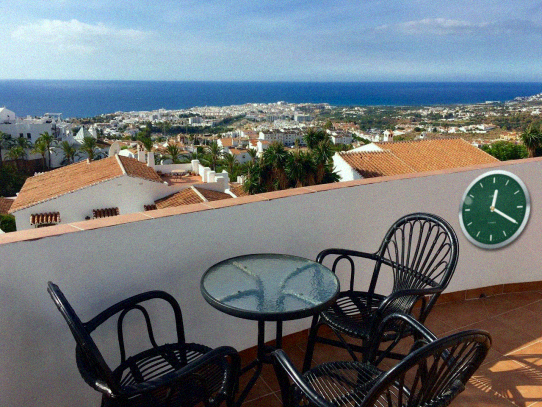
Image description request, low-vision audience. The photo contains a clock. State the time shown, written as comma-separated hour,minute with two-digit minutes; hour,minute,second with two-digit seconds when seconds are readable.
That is 12,20
